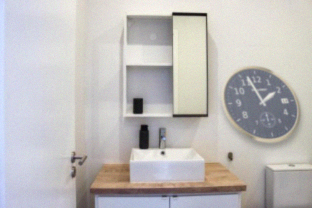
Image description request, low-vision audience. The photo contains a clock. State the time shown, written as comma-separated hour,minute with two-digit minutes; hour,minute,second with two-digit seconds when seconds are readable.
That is 1,57
